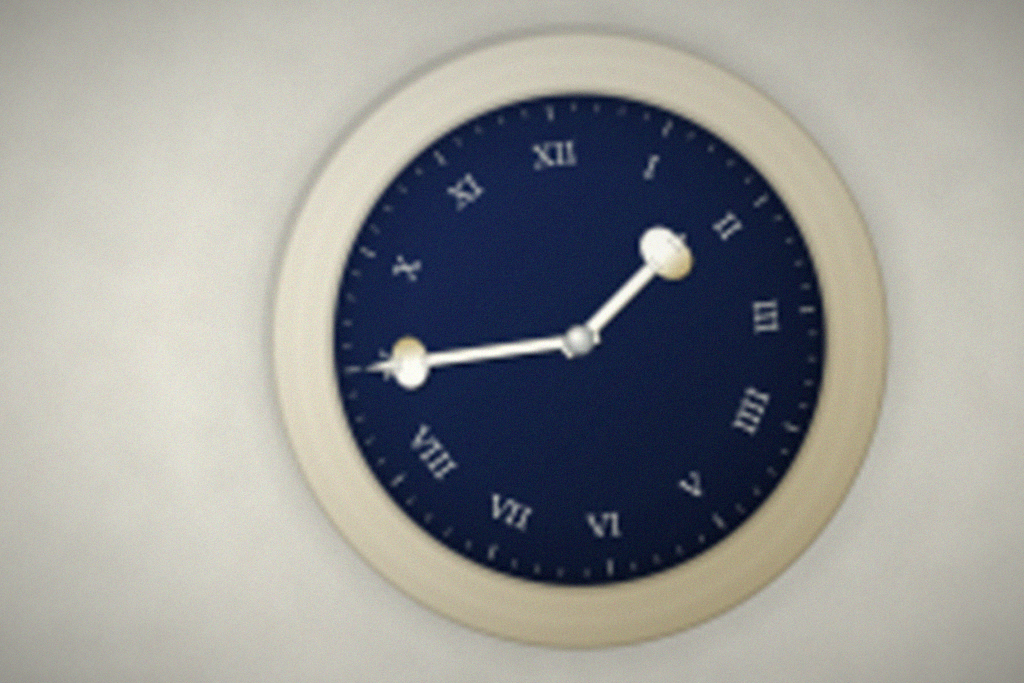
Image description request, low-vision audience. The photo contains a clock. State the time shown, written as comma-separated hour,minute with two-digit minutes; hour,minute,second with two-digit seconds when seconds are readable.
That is 1,45
